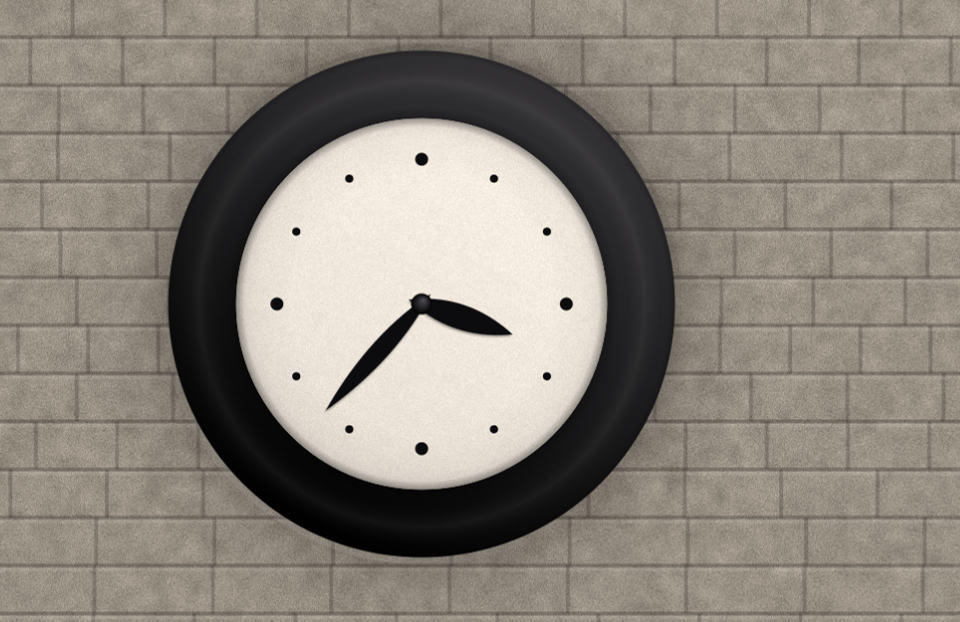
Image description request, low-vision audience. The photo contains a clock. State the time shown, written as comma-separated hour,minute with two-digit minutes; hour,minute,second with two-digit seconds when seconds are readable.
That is 3,37
